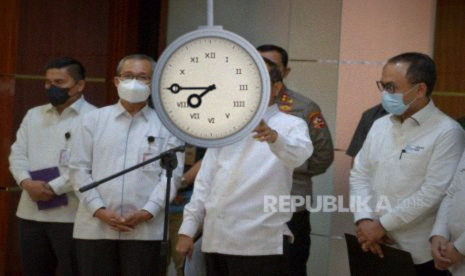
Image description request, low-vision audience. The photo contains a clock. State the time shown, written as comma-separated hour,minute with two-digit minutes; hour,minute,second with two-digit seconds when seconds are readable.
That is 7,45
